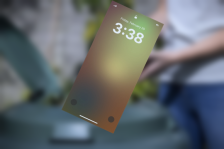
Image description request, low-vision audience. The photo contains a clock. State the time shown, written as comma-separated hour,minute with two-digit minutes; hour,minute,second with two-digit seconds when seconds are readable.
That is 3,38
